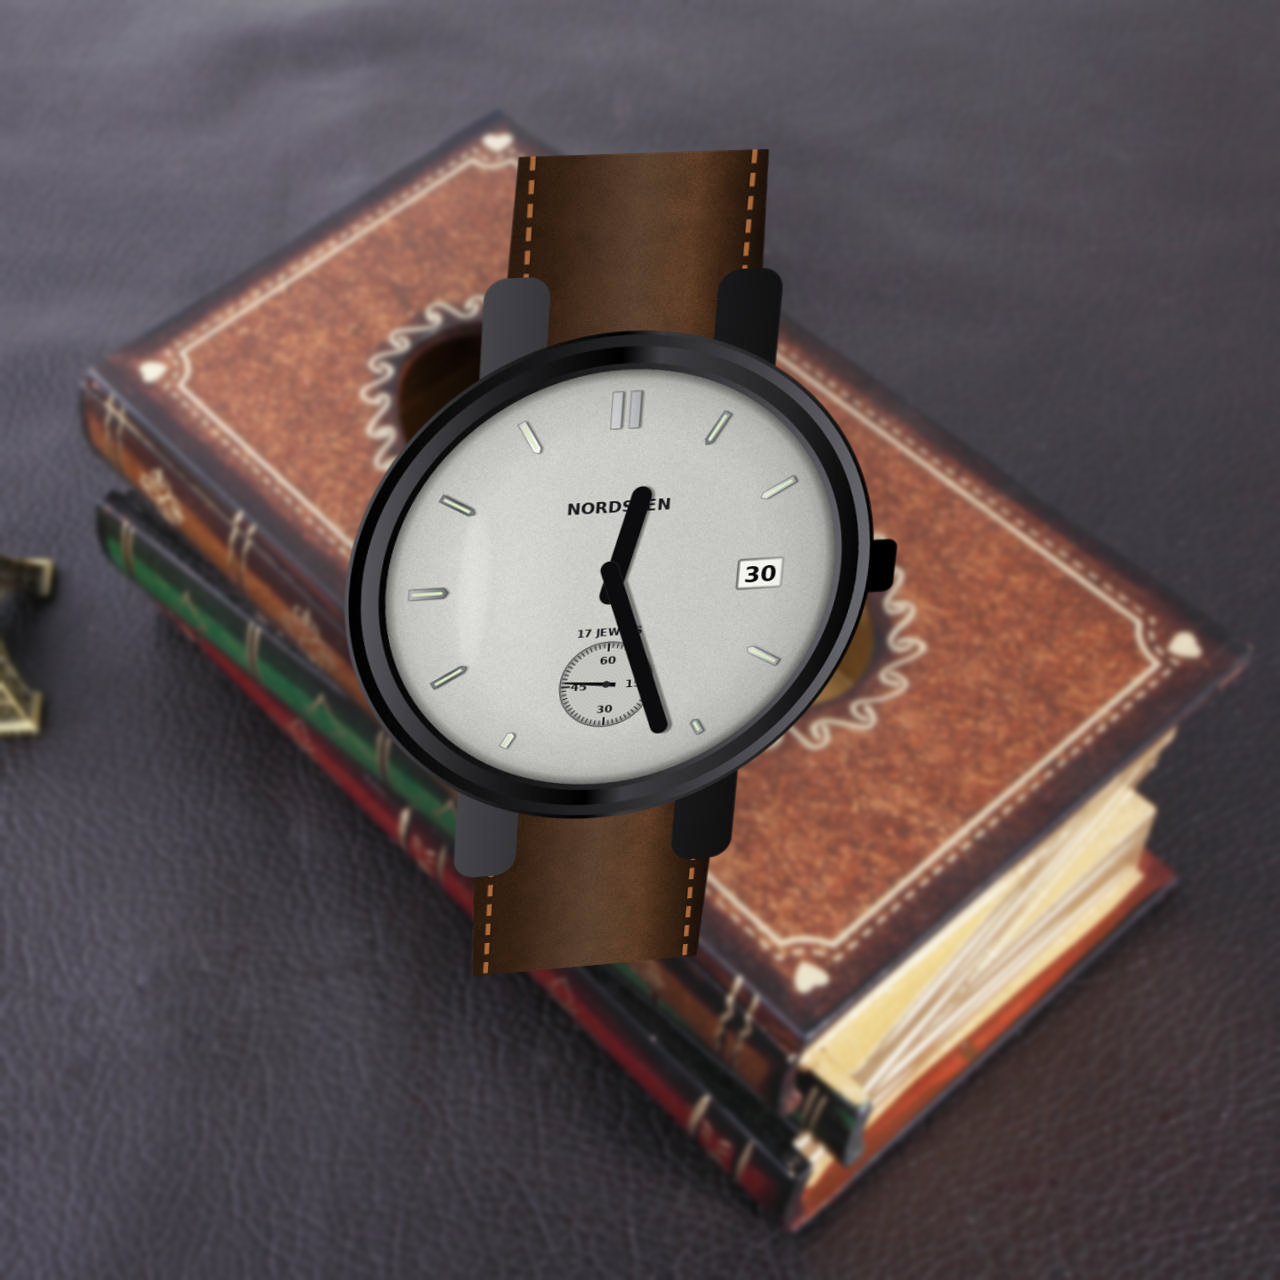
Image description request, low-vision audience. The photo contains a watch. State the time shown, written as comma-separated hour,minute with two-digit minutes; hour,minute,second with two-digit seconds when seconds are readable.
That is 12,26,46
